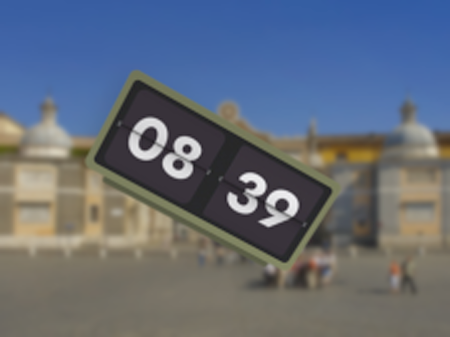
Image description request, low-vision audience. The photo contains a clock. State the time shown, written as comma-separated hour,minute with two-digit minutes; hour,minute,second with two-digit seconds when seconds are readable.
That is 8,39
